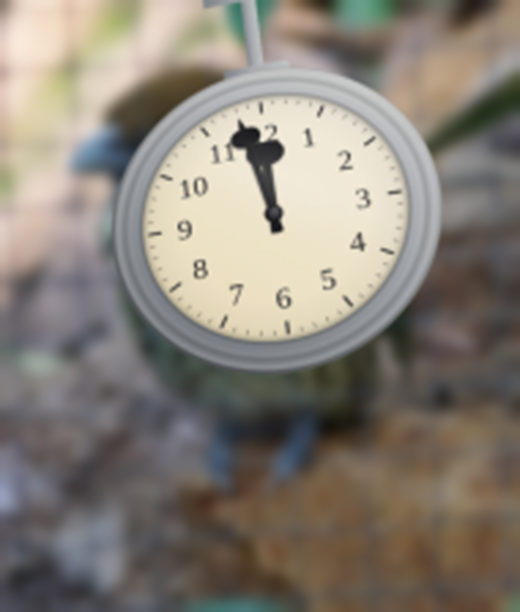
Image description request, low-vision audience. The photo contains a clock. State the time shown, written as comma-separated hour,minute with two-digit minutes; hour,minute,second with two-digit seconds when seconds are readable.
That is 11,58
